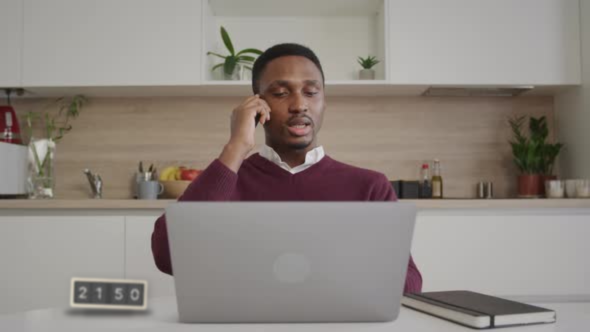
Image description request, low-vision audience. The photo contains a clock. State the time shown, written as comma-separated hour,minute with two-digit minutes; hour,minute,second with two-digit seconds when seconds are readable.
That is 21,50
